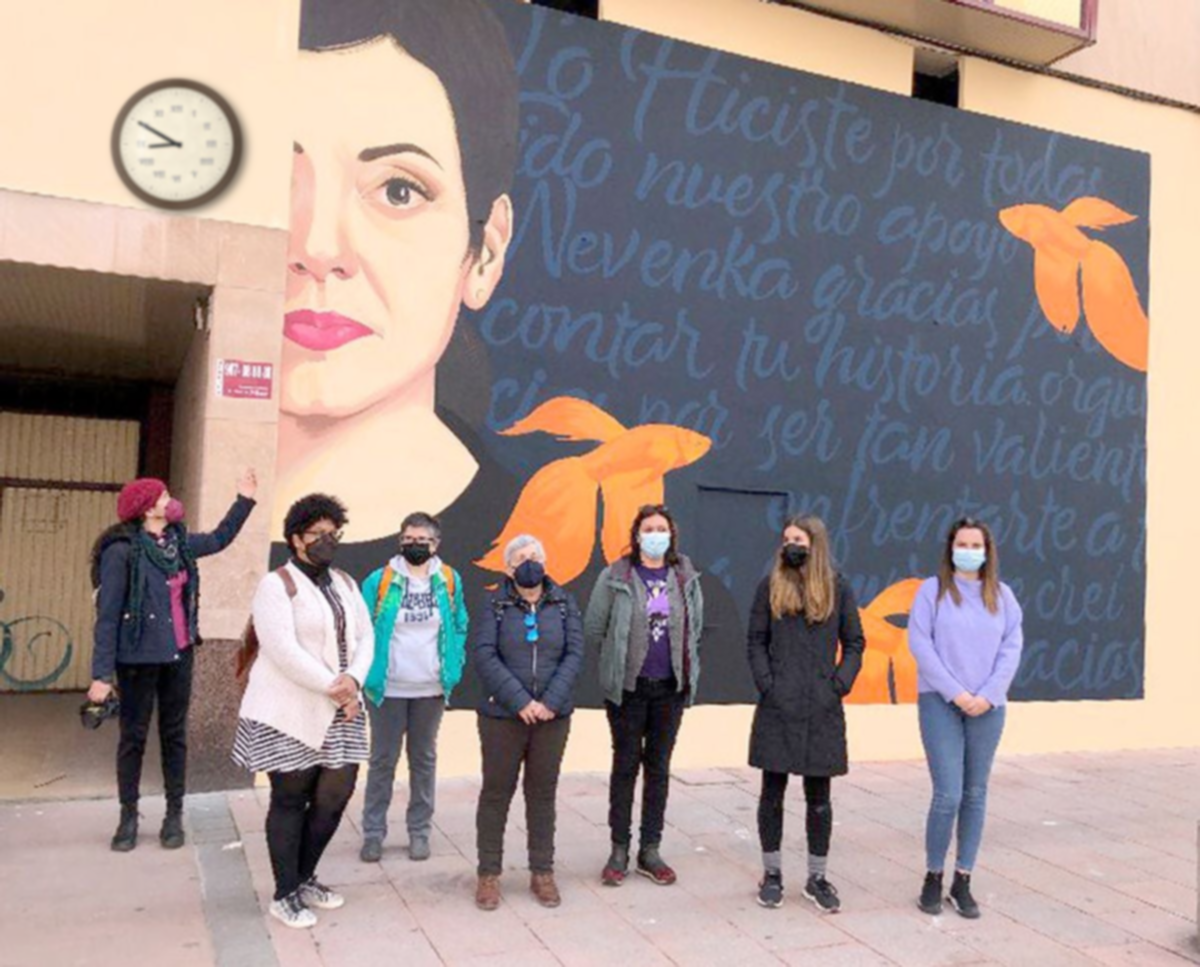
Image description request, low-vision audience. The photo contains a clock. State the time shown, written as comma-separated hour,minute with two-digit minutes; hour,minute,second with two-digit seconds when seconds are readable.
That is 8,50
